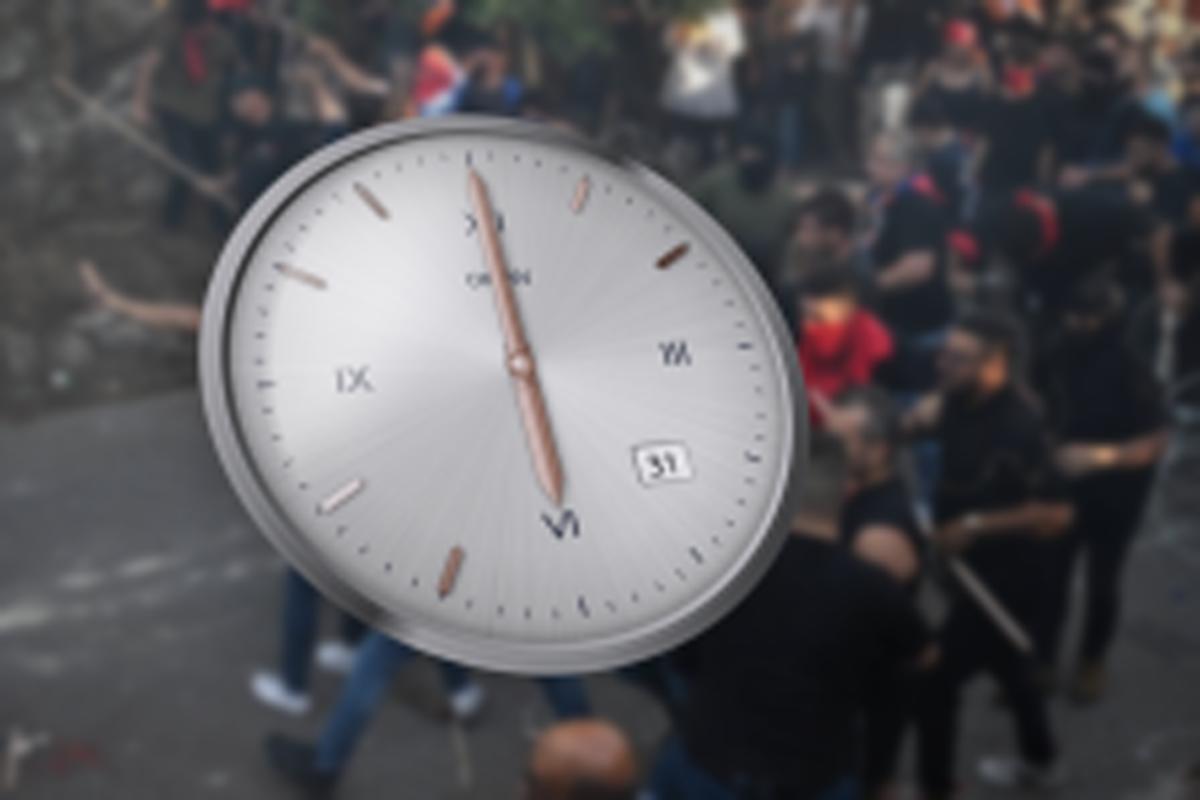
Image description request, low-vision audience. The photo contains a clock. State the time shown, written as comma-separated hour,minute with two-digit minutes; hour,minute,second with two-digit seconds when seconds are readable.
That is 6,00
